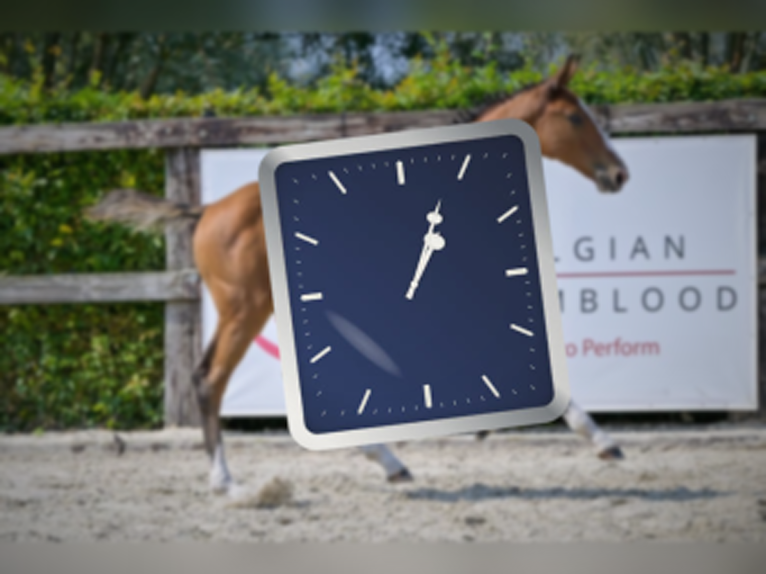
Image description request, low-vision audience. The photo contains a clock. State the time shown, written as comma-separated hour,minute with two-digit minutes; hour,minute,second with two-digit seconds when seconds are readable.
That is 1,04
